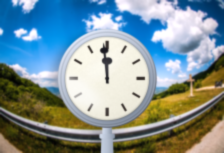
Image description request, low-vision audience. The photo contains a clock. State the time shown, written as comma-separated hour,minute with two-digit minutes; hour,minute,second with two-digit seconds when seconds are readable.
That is 11,59
